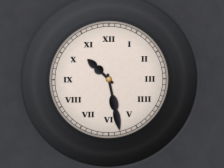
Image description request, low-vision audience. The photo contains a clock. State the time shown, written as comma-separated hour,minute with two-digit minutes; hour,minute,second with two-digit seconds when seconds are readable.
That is 10,28
